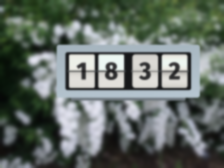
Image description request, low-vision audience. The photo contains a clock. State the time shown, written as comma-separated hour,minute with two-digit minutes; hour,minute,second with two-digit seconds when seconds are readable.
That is 18,32
